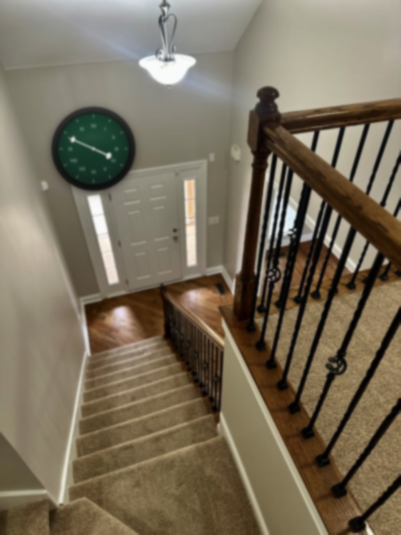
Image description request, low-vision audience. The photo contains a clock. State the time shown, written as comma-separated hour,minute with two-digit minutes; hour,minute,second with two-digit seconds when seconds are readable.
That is 3,49
